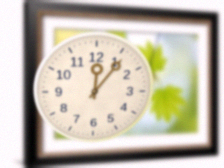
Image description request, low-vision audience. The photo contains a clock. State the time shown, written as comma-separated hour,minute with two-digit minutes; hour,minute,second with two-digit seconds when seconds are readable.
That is 12,06
